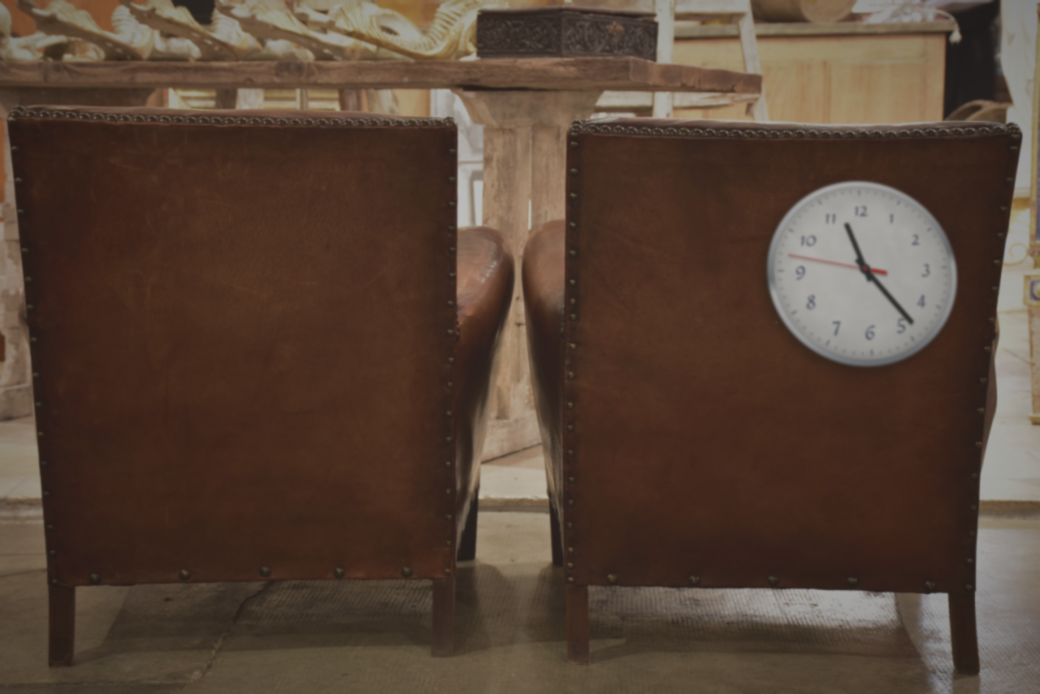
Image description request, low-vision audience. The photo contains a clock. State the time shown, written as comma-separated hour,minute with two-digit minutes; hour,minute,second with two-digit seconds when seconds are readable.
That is 11,23,47
